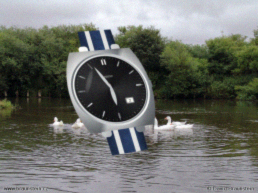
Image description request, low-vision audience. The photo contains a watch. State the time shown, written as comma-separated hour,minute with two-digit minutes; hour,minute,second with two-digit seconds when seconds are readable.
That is 5,56
